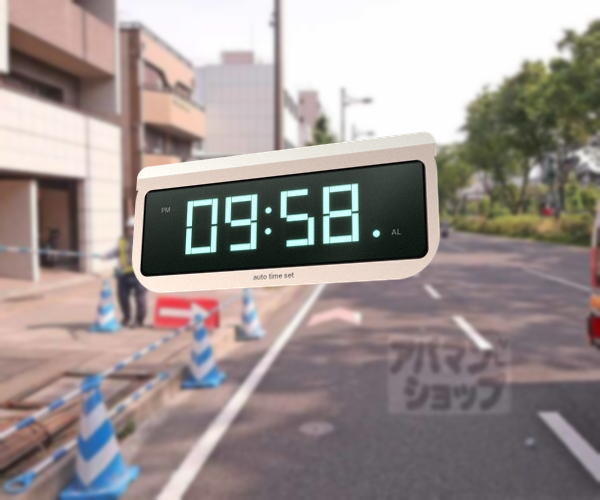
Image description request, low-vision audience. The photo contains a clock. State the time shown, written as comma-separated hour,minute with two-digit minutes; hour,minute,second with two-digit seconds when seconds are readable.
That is 9,58
